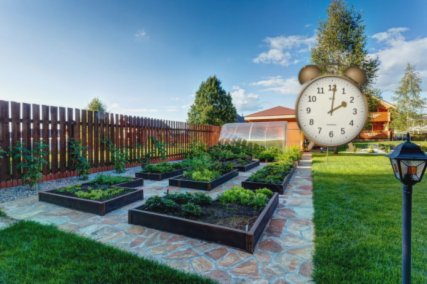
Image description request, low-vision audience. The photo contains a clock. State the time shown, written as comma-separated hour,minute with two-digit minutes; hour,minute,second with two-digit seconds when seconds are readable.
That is 2,01
